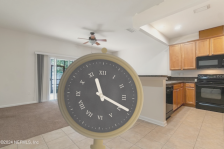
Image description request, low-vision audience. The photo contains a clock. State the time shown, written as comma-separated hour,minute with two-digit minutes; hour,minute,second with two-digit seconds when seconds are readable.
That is 11,19
